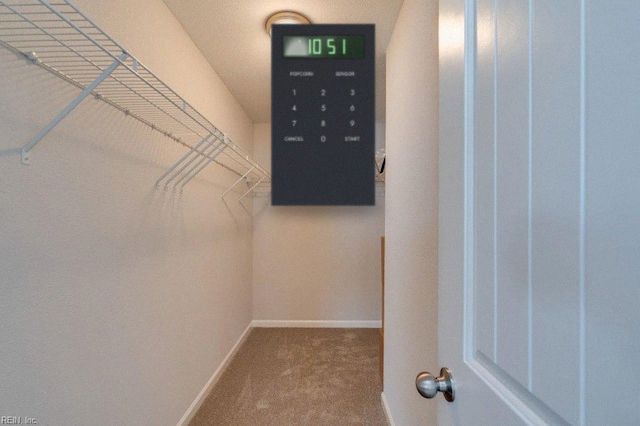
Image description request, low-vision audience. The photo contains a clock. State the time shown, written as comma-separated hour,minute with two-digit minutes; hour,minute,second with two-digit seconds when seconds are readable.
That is 10,51
